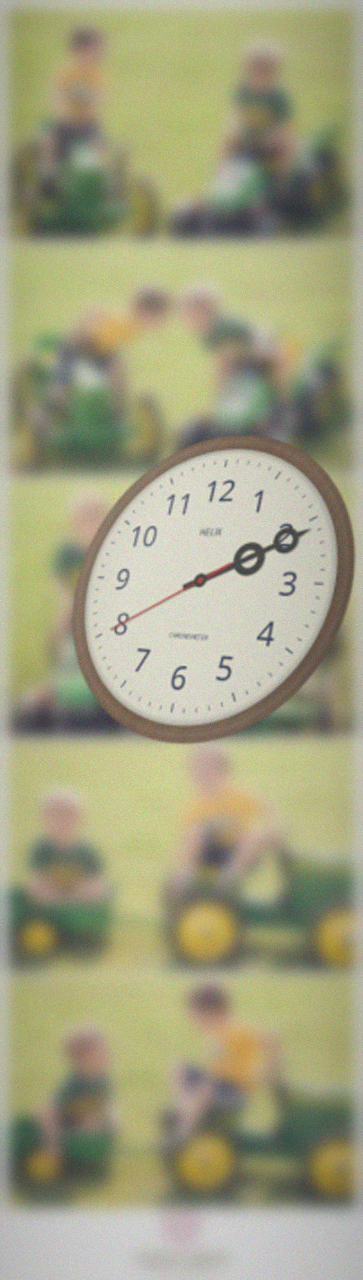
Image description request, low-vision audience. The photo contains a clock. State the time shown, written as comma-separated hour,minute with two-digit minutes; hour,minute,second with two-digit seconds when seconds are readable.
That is 2,10,40
